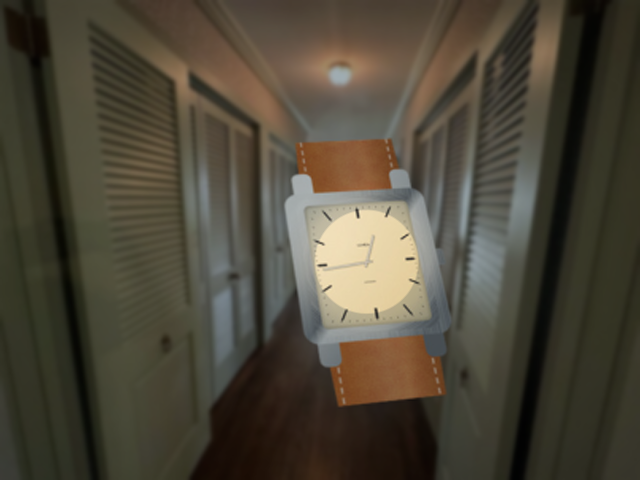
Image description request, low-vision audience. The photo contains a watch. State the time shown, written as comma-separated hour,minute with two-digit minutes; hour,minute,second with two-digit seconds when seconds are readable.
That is 12,44
